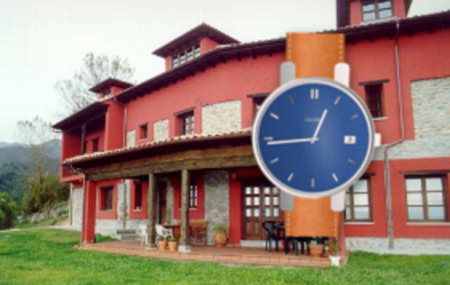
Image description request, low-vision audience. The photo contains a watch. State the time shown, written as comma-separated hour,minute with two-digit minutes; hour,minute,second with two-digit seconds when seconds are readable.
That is 12,44
